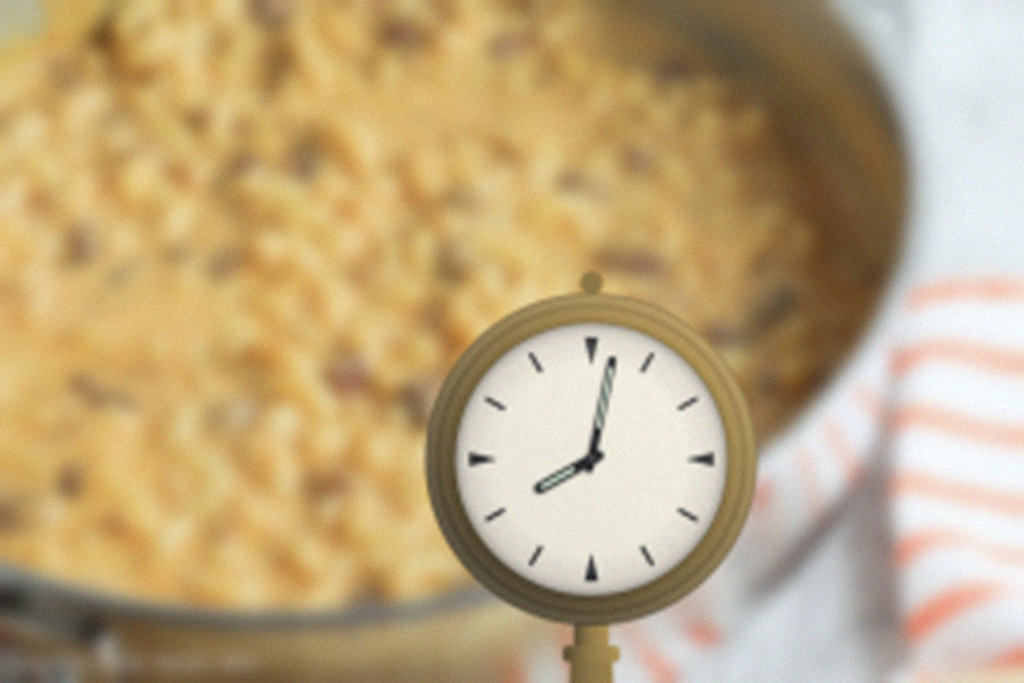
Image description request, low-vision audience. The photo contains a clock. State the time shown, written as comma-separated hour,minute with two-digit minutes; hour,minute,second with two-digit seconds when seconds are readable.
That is 8,02
